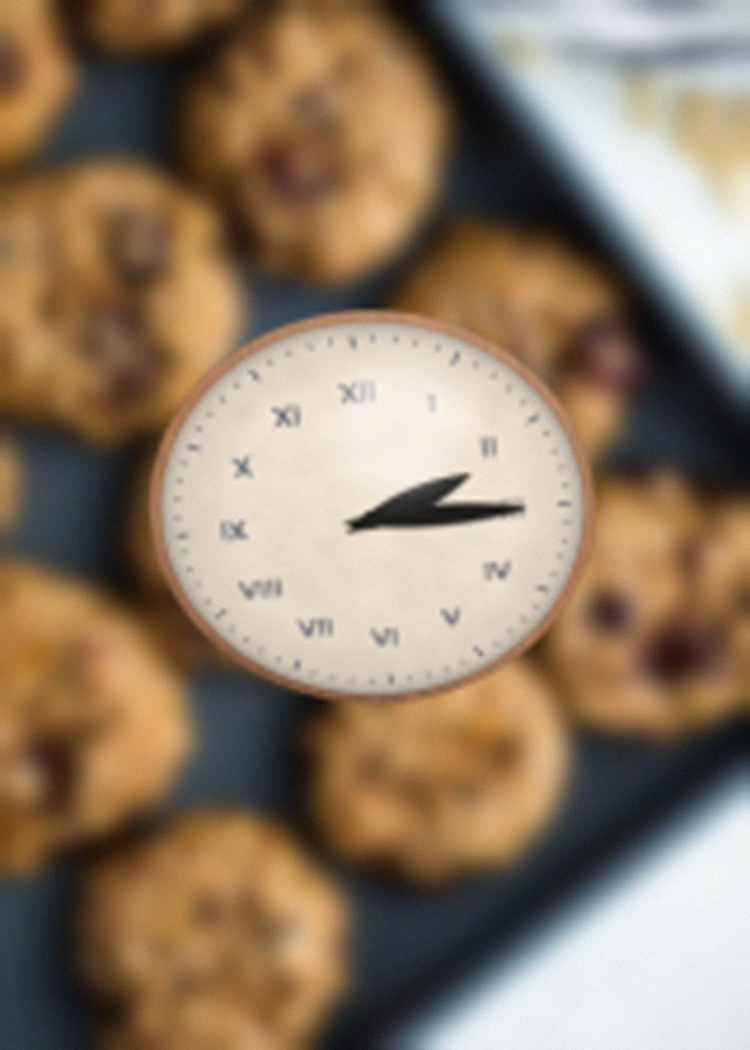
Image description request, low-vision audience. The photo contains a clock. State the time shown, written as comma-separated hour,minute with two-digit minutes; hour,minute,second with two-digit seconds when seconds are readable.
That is 2,15
